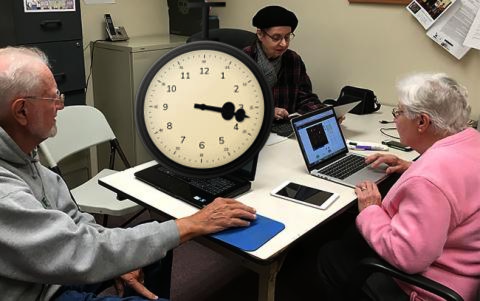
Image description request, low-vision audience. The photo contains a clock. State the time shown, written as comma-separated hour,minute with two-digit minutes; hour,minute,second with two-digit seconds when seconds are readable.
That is 3,17
